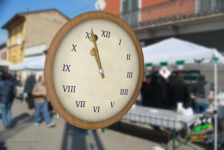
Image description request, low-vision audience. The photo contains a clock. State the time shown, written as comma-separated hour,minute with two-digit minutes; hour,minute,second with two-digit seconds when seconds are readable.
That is 10,56
